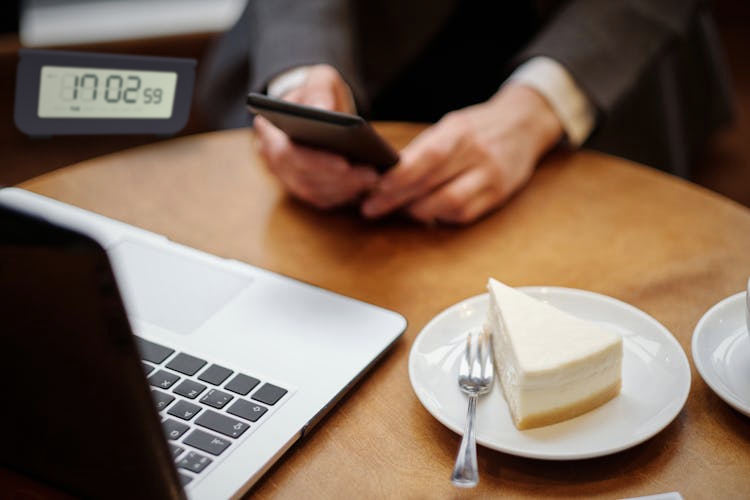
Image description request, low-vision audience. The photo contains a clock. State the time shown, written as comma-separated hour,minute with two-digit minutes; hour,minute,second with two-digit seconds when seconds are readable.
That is 17,02,59
